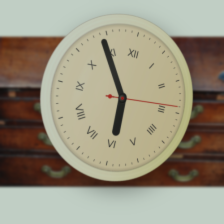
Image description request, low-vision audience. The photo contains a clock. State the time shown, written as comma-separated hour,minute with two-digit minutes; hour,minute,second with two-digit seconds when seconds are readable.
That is 5,54,14
